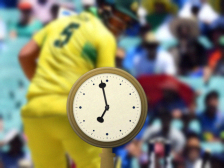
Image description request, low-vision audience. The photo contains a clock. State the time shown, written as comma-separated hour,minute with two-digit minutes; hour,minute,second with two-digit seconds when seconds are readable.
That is 6,58
